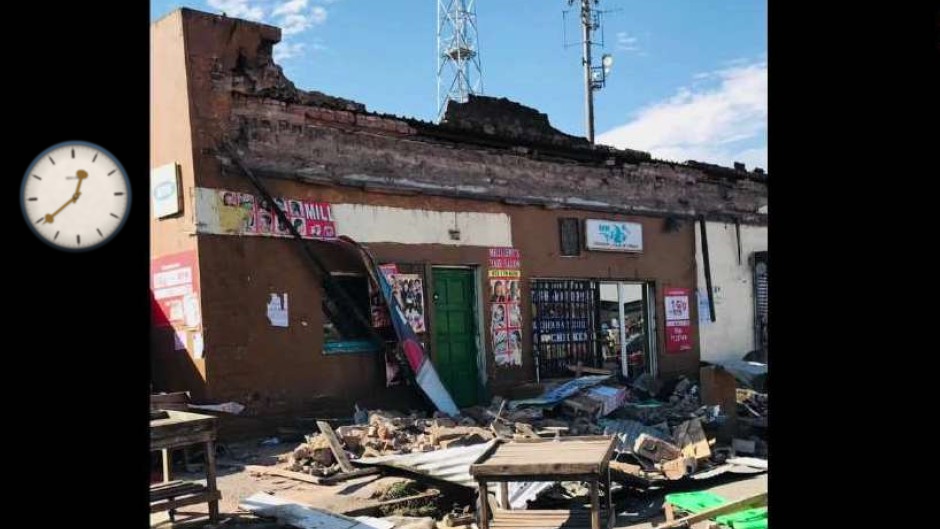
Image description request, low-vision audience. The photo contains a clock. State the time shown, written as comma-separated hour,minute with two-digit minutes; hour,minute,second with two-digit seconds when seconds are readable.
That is 12,39
